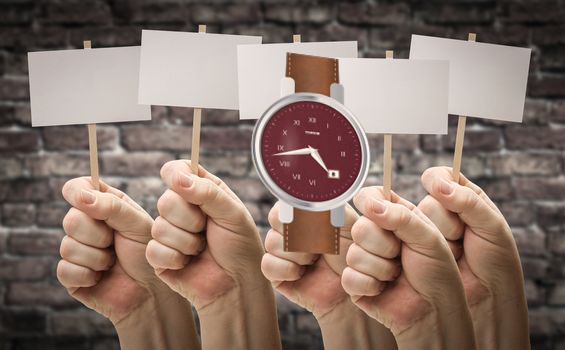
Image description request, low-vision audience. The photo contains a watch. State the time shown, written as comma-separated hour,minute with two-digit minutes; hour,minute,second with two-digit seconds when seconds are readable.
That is 4,43
